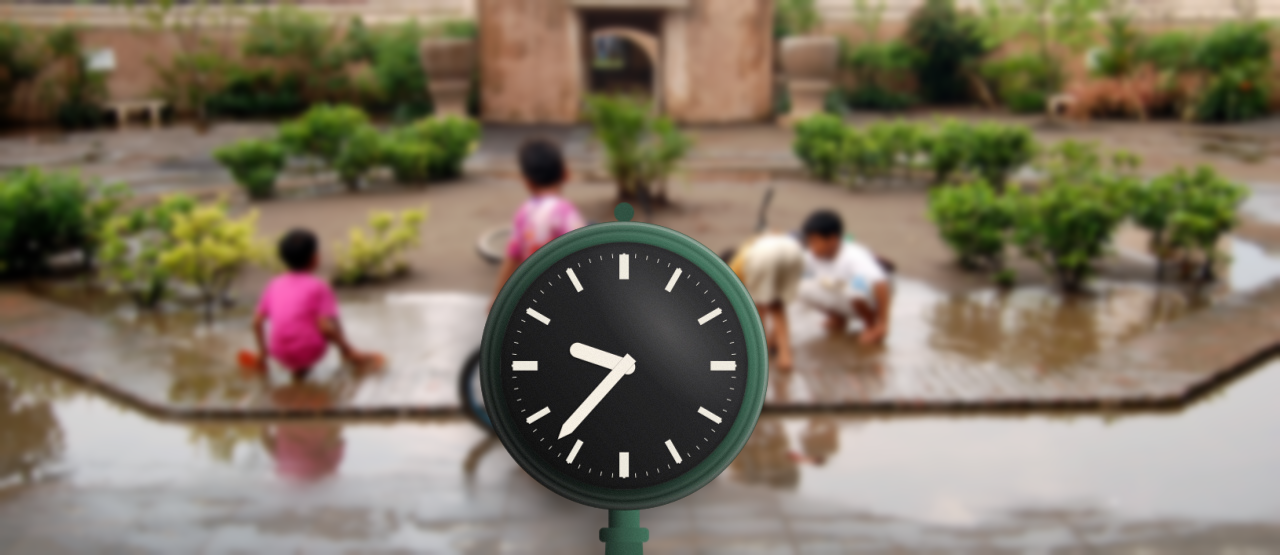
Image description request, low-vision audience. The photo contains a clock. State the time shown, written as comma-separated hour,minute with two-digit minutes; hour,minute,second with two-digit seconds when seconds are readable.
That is 9,37
